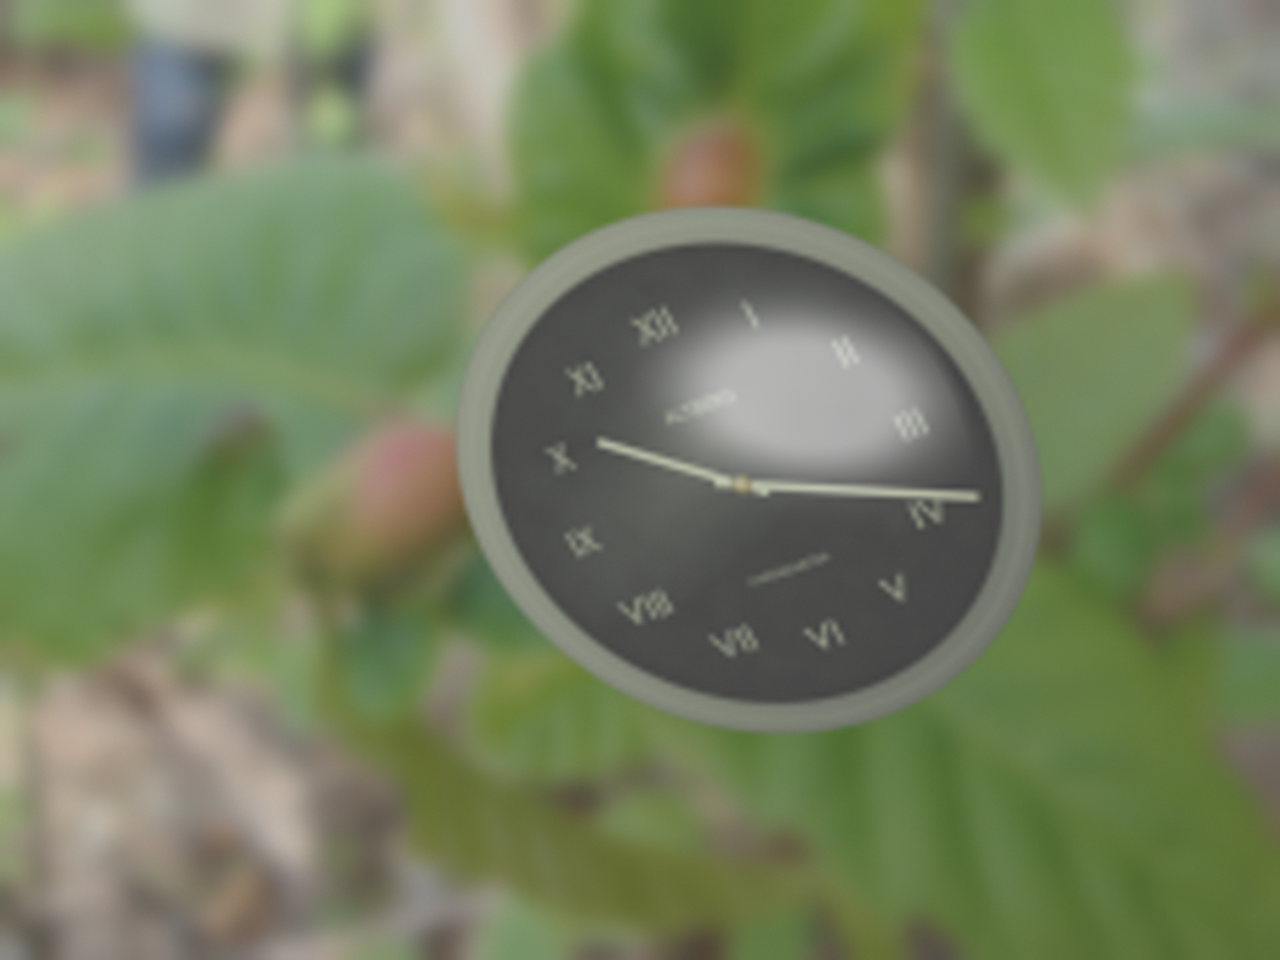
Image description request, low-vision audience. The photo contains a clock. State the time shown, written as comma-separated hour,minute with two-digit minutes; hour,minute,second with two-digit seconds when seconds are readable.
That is 10,19
